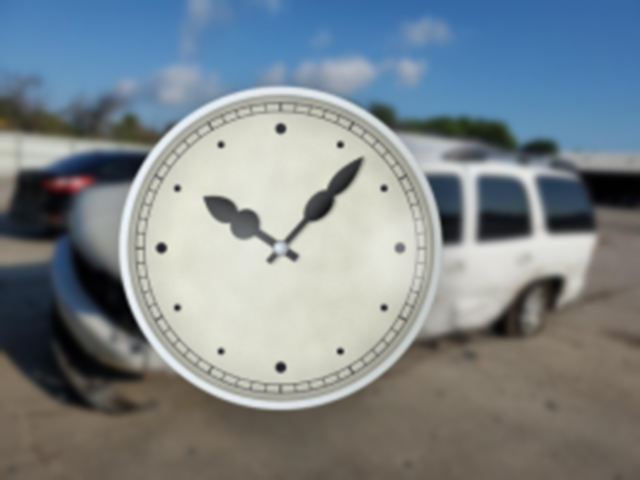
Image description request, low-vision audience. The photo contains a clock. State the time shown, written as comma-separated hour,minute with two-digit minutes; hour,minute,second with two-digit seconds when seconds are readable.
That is 10,07
